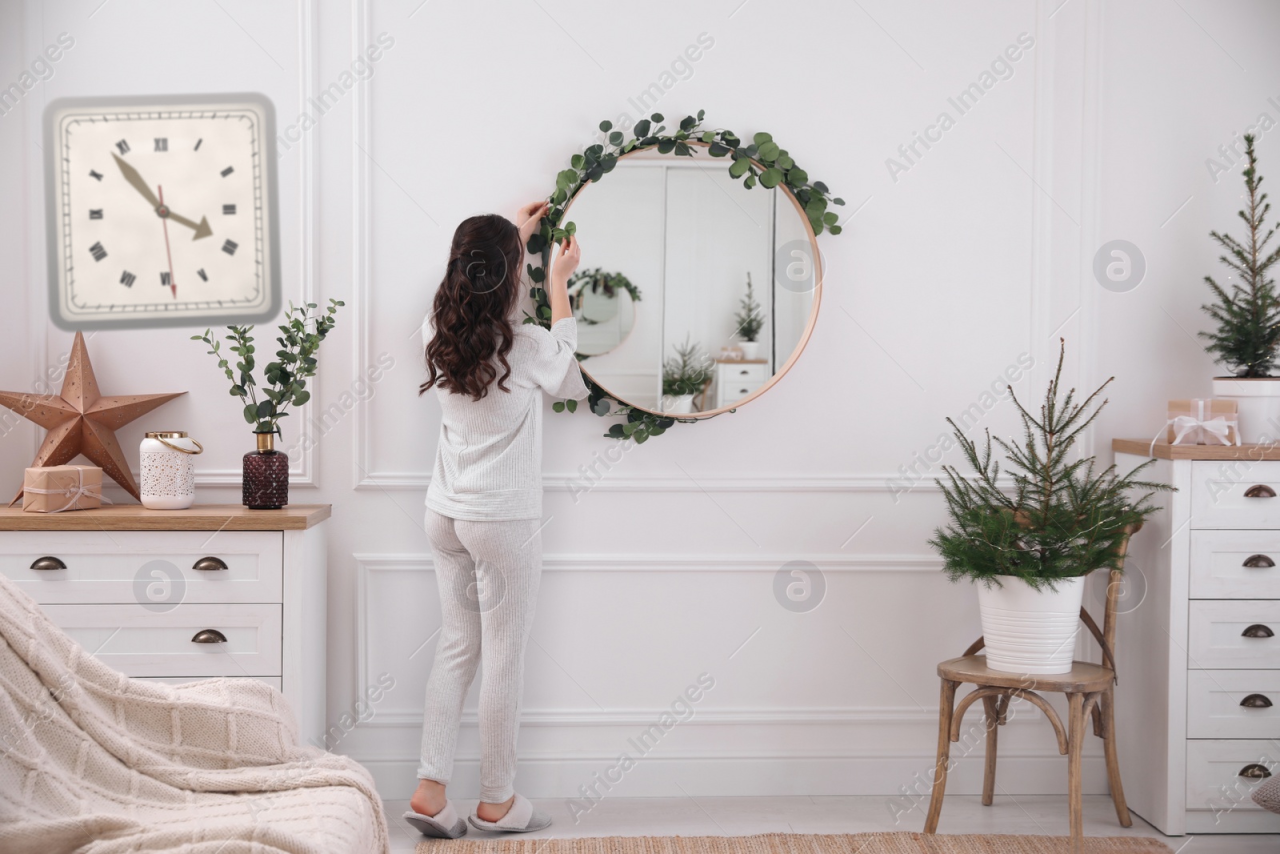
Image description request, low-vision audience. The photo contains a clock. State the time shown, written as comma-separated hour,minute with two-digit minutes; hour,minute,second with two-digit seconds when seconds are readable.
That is 3,53,29
